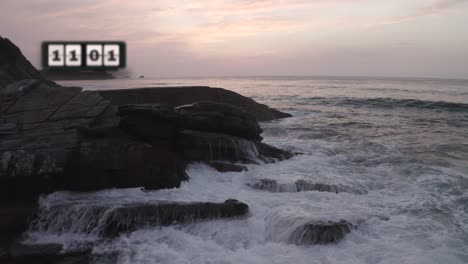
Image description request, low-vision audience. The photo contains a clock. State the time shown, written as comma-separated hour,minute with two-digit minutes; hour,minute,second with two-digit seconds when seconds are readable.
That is 11,01
